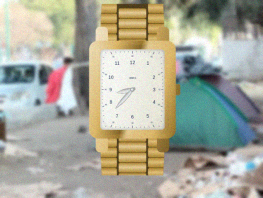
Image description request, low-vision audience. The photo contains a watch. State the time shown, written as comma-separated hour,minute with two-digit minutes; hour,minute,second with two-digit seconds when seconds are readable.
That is 8,37
